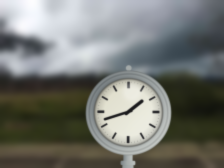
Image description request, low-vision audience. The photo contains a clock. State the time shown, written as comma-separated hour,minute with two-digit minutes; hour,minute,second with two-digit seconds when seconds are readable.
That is 1,42
